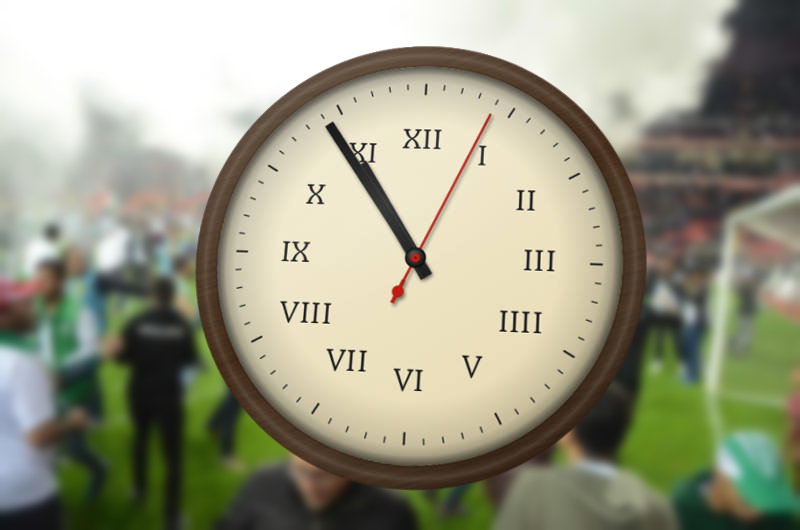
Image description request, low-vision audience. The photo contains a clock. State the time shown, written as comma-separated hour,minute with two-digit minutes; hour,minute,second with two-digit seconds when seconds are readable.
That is 10,54,04
